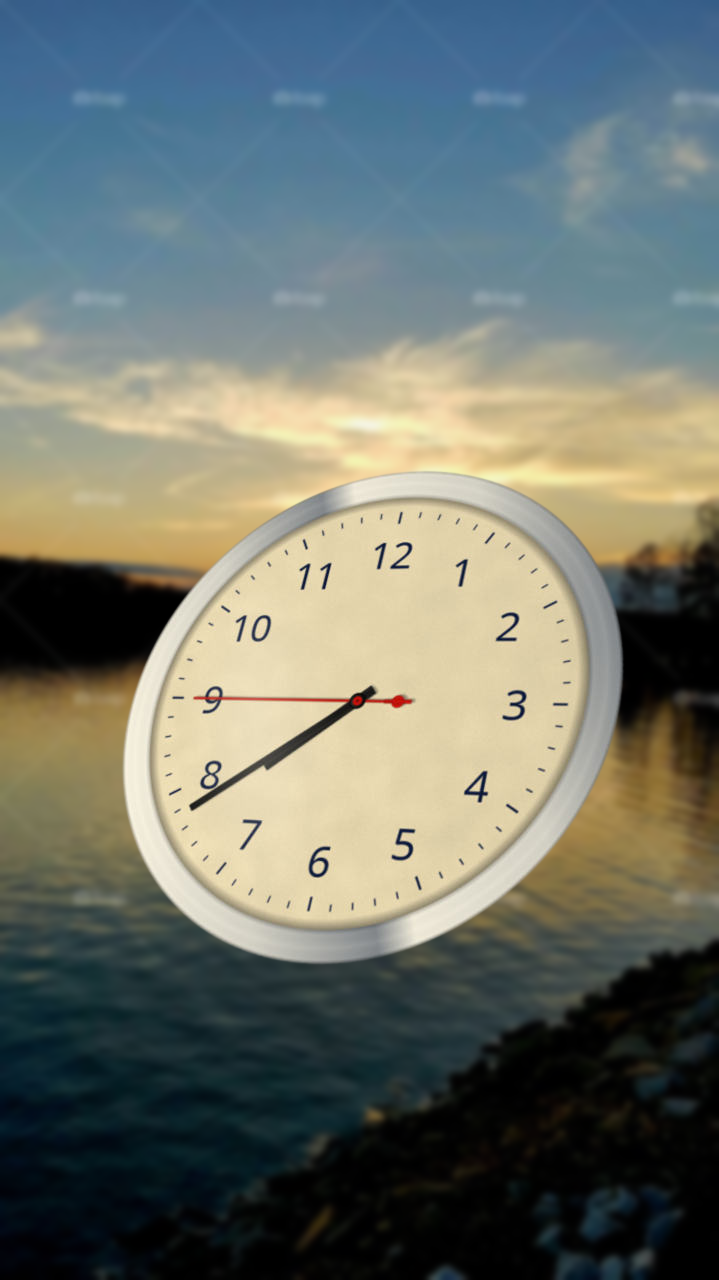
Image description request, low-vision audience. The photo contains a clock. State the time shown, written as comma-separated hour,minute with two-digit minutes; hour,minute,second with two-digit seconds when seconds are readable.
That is 7,38,45
